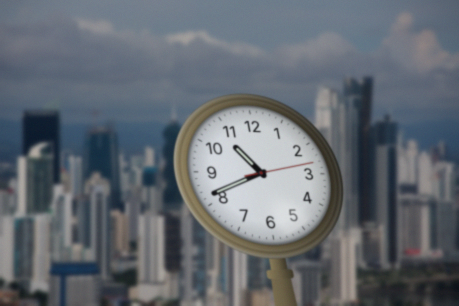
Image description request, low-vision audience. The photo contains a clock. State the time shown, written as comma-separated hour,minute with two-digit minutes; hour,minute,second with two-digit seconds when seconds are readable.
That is 10,41,13
